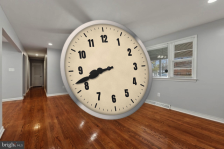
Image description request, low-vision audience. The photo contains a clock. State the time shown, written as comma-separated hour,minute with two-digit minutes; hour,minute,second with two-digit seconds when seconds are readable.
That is 8,42
